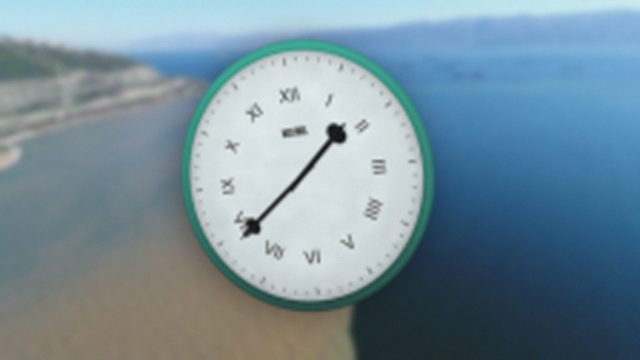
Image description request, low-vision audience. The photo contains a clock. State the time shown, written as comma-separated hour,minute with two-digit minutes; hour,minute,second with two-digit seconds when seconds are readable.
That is 1,39
